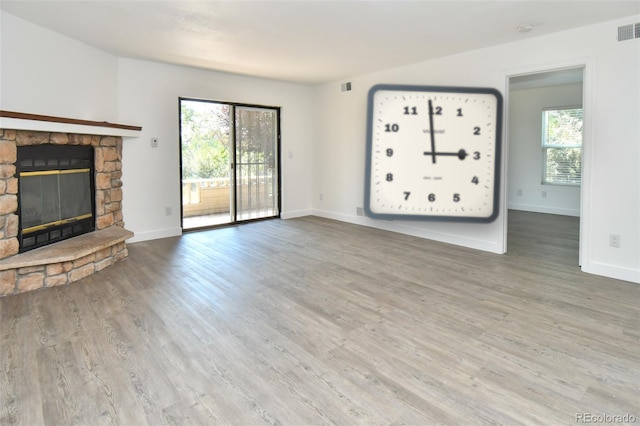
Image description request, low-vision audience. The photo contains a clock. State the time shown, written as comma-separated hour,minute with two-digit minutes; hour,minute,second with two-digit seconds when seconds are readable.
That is 2,59
